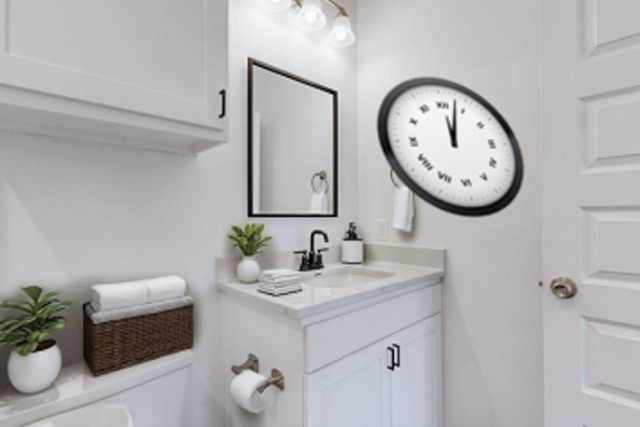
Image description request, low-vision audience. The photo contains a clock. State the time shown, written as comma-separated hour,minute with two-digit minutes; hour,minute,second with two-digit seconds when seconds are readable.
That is 12,03
